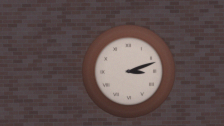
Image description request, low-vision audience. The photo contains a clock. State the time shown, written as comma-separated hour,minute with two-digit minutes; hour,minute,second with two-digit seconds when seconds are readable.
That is 3,12
